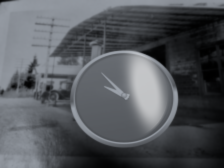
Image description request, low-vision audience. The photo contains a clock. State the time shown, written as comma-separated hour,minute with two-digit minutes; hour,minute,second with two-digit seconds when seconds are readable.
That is 9,53
